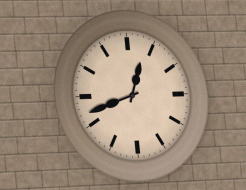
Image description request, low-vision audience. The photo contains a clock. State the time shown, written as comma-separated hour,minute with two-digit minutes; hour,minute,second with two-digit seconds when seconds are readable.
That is 12,42
